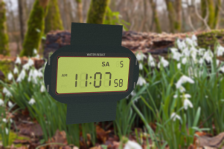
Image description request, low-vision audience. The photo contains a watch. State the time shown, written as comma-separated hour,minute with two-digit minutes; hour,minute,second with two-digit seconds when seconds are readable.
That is 11,07,58
